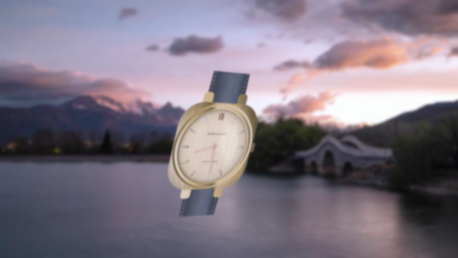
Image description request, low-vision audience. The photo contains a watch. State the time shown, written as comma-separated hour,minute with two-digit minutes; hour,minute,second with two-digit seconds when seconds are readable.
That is 8,29
